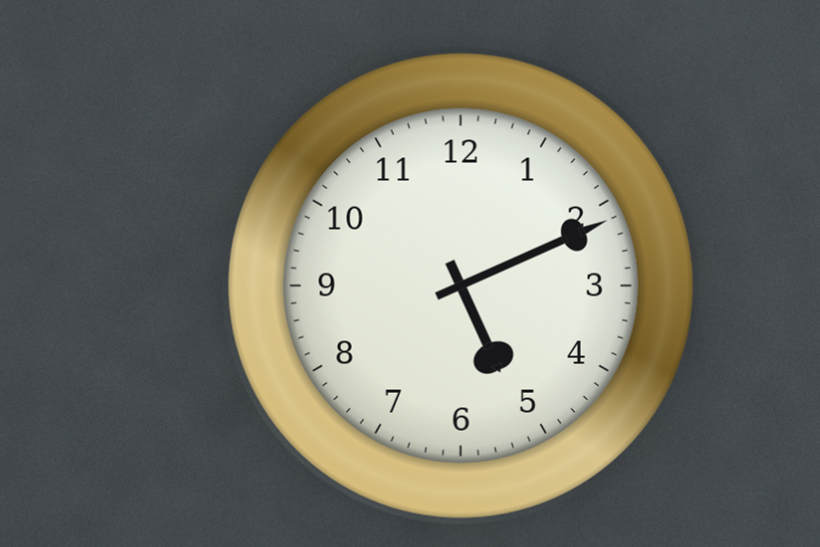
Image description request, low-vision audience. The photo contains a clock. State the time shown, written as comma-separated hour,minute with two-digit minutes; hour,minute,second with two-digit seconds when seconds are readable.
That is 5,11
